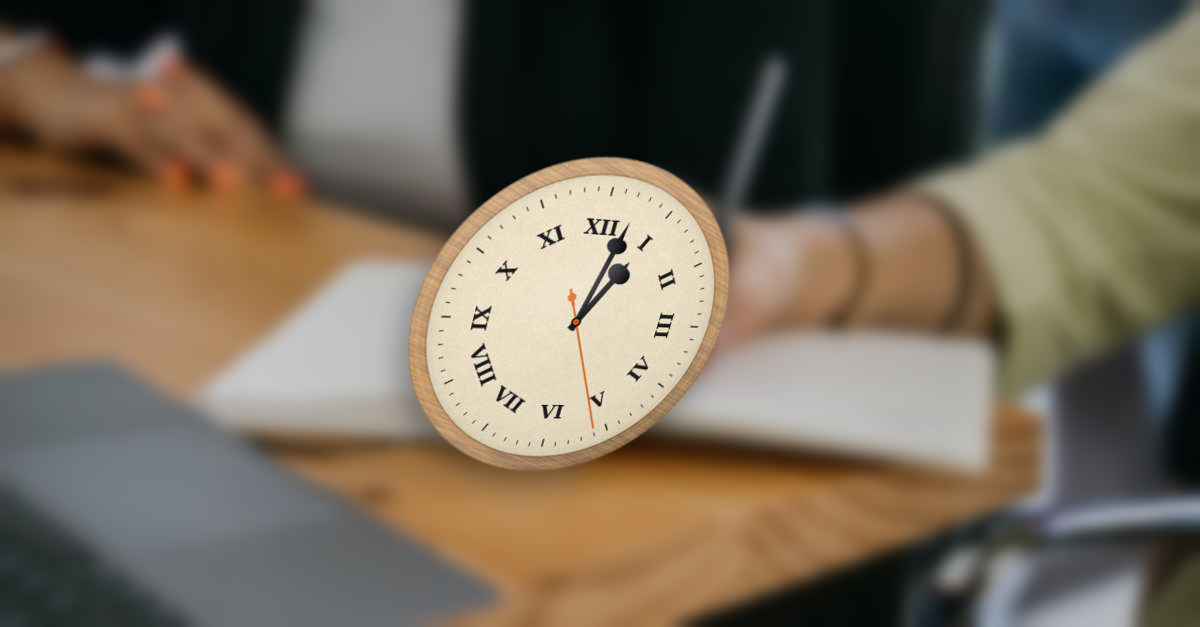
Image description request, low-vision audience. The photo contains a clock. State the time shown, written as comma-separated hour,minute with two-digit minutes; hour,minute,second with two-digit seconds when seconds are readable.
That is 1,02,26
